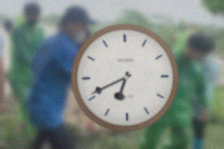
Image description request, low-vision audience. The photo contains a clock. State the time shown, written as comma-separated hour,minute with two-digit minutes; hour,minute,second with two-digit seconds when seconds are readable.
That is 6,41
